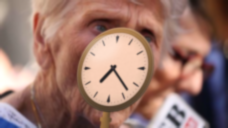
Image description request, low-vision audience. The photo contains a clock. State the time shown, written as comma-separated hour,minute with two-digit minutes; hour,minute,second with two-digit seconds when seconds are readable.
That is 7,23
